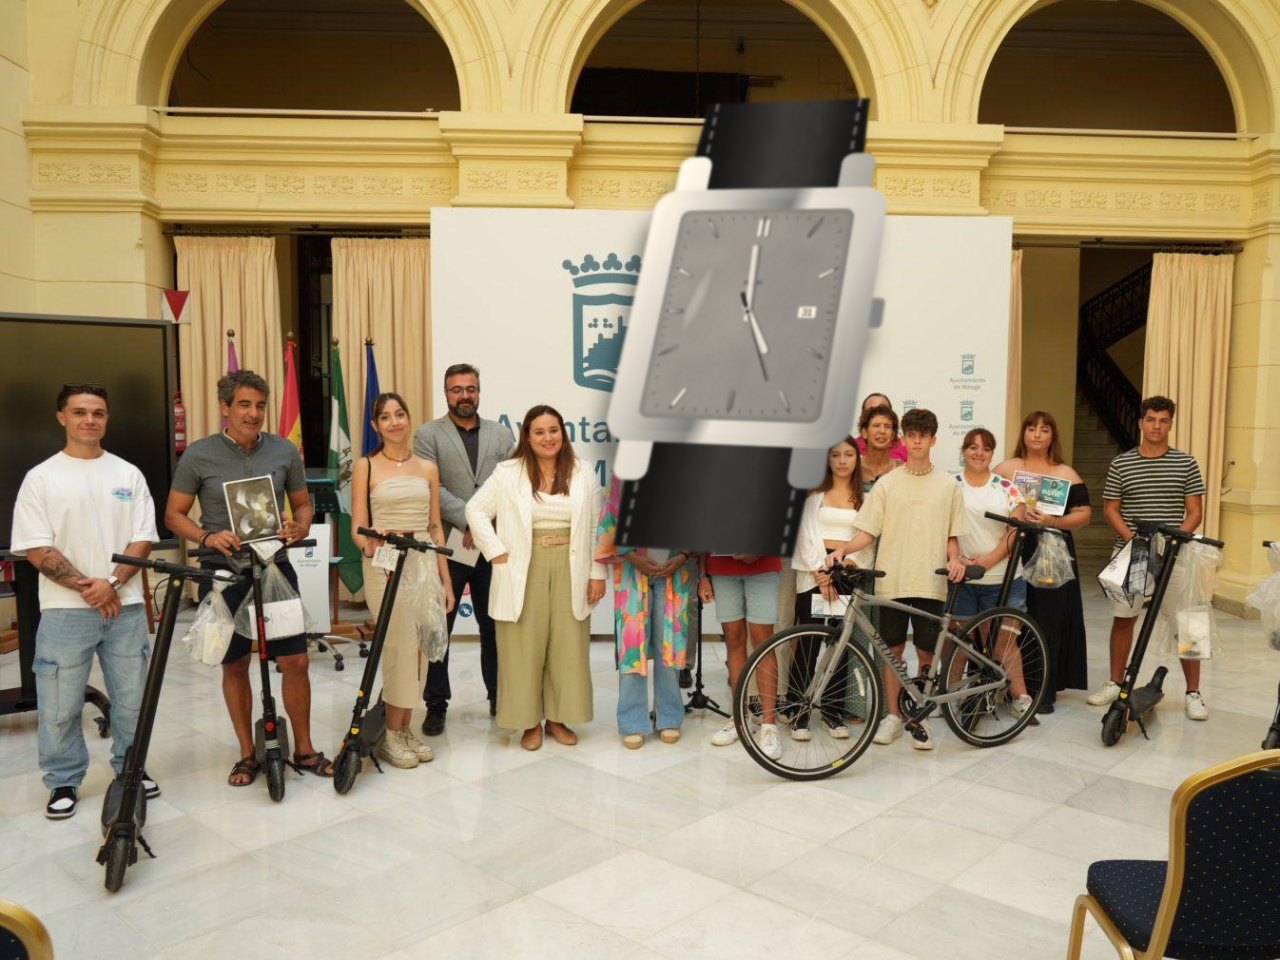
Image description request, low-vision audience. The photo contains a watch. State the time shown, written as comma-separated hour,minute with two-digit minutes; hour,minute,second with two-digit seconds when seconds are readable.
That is 4,59,26
